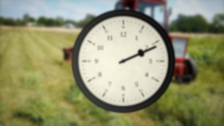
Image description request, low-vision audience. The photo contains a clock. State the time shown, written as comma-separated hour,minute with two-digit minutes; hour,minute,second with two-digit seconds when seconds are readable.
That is 2,11
